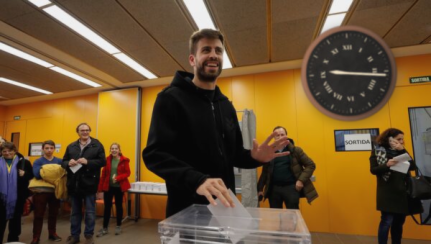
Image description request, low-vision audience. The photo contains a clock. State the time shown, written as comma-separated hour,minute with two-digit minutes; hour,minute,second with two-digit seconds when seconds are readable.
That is 9,16
